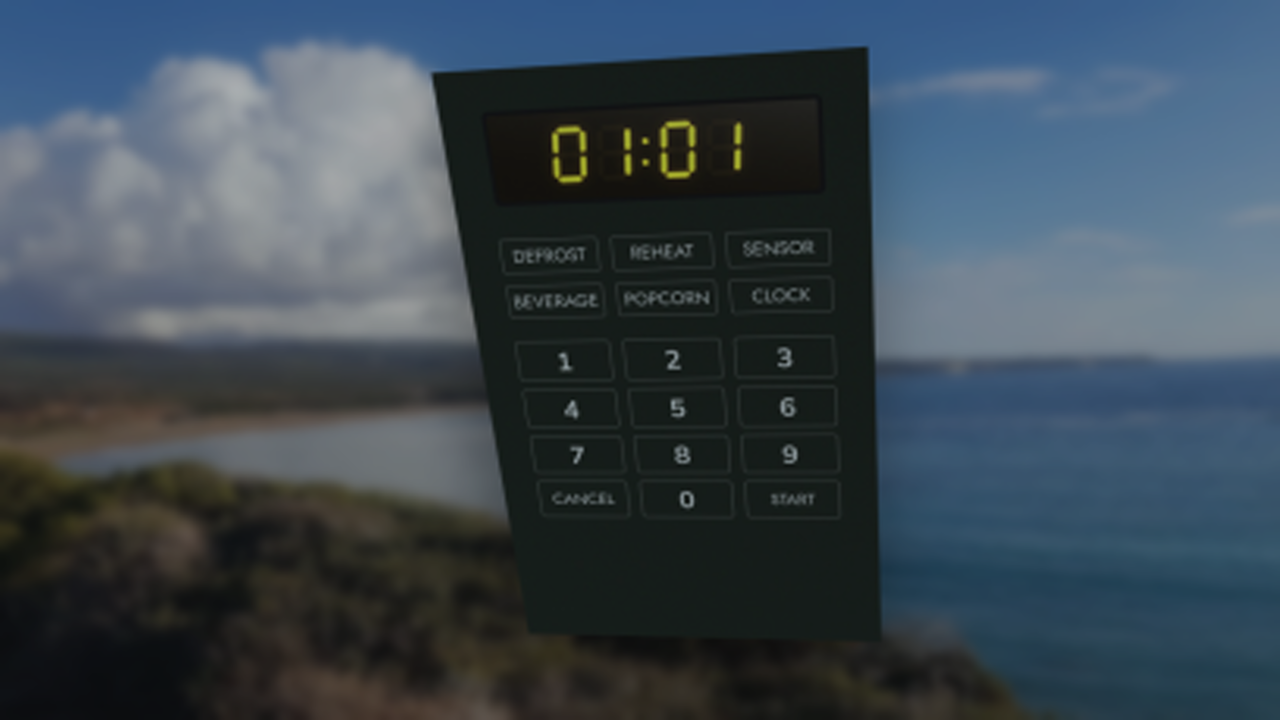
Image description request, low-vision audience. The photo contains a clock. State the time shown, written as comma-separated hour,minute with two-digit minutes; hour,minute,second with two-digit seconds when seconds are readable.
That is 1,01
